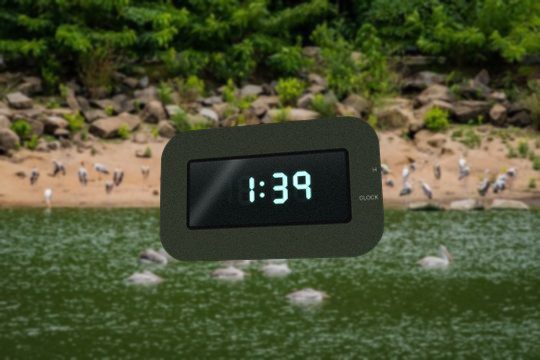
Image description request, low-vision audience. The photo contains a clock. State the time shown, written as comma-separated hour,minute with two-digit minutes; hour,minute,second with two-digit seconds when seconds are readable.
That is 1,39
